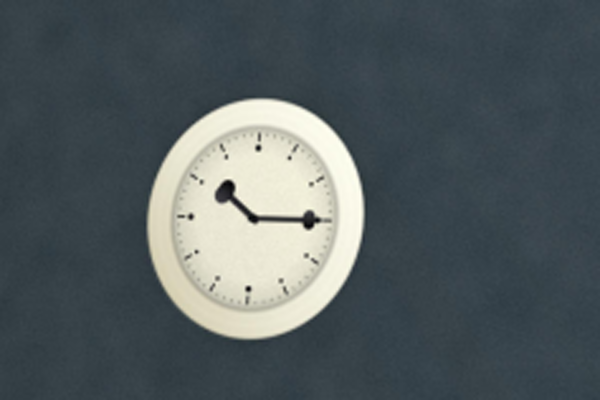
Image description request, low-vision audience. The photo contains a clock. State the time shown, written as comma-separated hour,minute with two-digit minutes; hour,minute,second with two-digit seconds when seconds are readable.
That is 10,15
